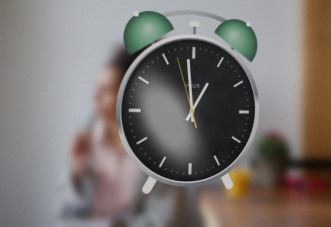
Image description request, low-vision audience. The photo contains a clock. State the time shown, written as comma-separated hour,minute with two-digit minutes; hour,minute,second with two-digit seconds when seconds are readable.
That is 12,58,57
